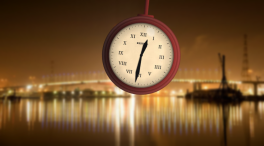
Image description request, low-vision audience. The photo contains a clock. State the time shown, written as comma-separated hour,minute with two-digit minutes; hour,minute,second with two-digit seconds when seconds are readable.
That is 12,31
